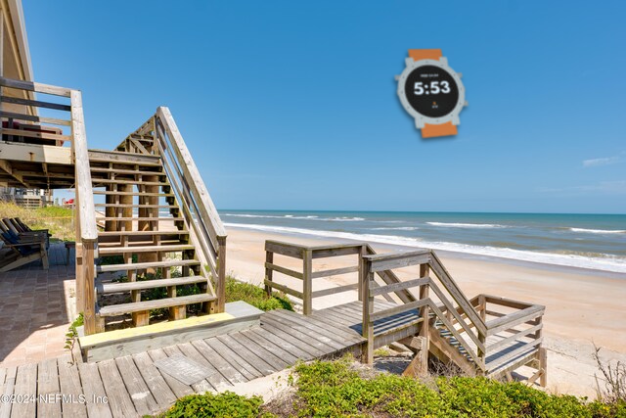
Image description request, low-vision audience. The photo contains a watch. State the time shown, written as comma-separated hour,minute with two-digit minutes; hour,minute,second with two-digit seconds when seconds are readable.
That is 5,53
